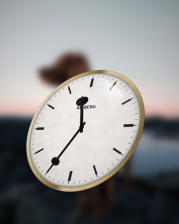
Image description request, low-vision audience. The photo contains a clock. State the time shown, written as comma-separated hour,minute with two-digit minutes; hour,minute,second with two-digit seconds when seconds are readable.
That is 11,35
